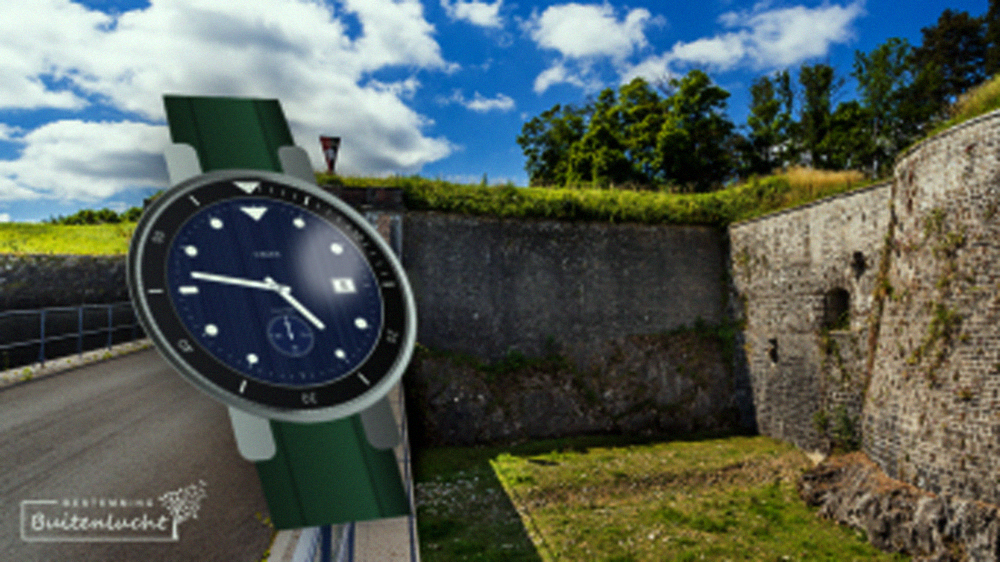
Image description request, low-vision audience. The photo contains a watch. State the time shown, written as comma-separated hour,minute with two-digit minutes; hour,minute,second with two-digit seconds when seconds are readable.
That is 4,47
